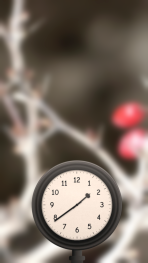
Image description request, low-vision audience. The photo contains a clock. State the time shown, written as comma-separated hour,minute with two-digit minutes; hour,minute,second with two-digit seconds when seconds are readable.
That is 1,39
